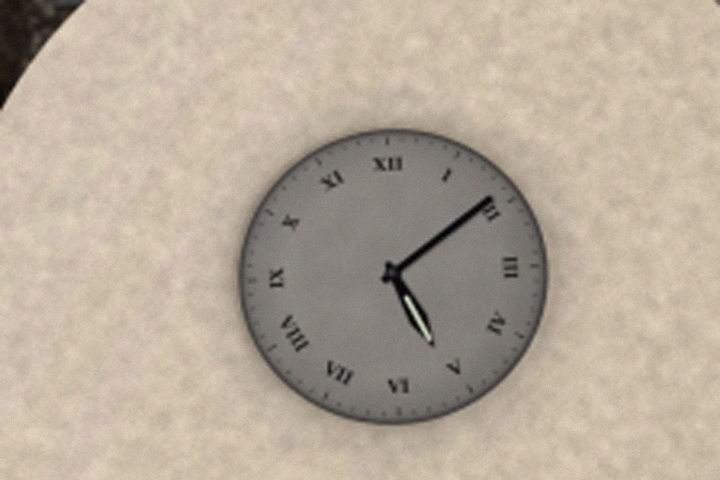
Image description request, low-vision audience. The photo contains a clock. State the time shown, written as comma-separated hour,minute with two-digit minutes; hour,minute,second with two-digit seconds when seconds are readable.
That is 5,09
